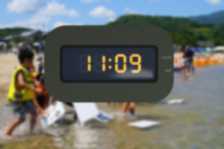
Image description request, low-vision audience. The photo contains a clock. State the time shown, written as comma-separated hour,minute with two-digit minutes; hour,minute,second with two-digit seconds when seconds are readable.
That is 11,09
